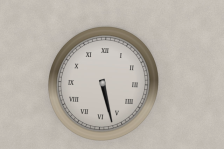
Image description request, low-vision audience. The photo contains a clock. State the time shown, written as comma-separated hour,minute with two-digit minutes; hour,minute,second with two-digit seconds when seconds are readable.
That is 5,27
